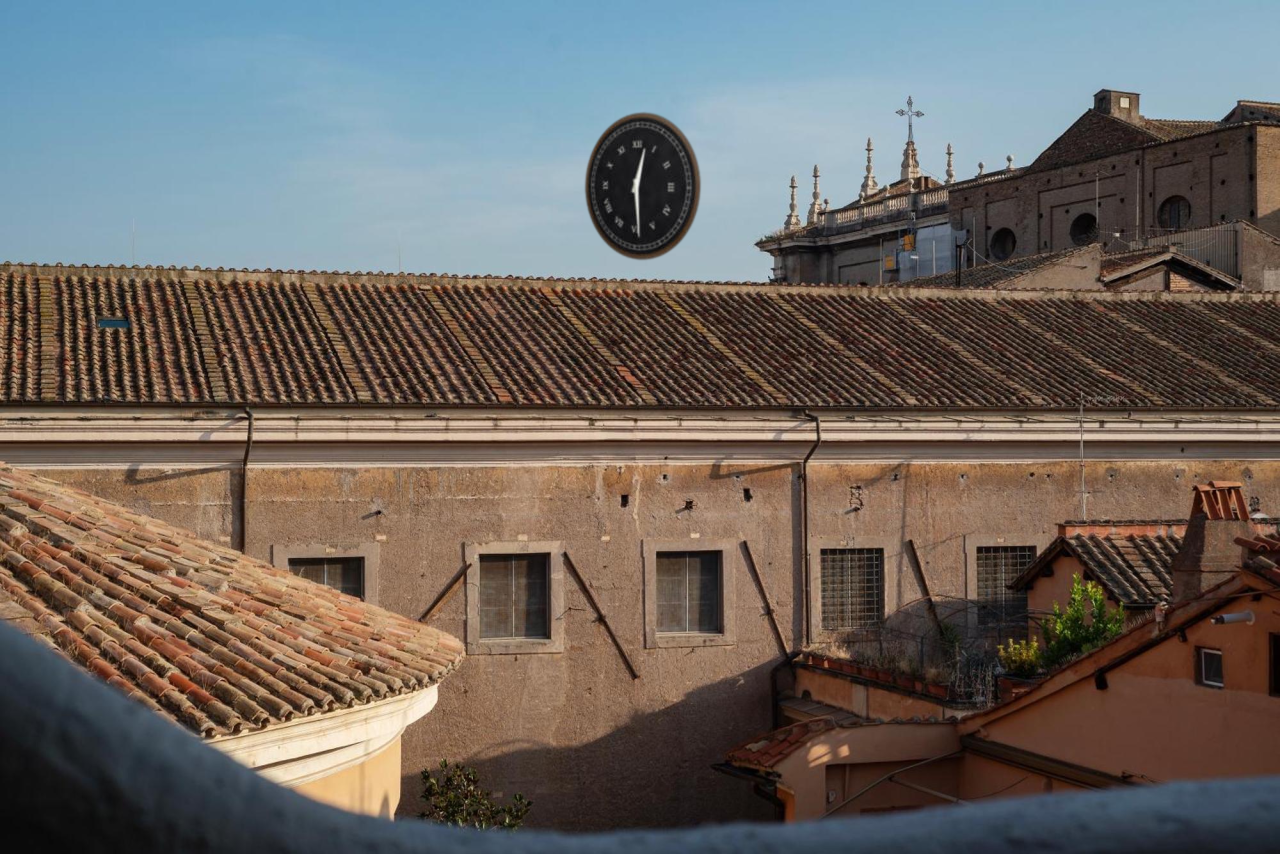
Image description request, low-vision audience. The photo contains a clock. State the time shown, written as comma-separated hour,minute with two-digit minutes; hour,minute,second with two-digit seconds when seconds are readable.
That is 12,29
